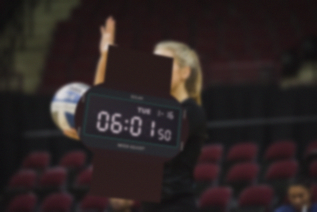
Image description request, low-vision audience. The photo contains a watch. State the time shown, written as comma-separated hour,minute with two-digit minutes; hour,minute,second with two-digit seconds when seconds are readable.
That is 6,01
